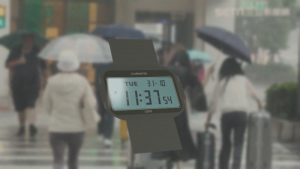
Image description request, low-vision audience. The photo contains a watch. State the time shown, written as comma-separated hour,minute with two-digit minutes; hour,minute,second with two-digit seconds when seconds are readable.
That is 11,37,54
